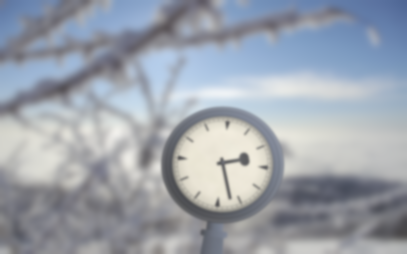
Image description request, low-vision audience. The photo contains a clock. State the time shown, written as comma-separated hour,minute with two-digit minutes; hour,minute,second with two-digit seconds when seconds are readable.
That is 2,27
